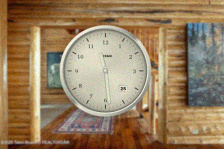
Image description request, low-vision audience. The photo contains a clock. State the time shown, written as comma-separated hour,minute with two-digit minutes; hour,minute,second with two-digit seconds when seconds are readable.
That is 11,29
